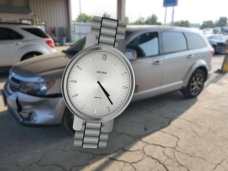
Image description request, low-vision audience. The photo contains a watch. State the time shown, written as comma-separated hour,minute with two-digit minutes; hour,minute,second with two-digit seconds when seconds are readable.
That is 4,23
